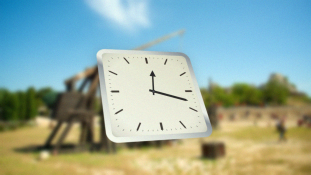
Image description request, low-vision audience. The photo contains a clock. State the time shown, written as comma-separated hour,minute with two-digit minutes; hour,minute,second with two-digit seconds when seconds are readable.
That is 12,18
